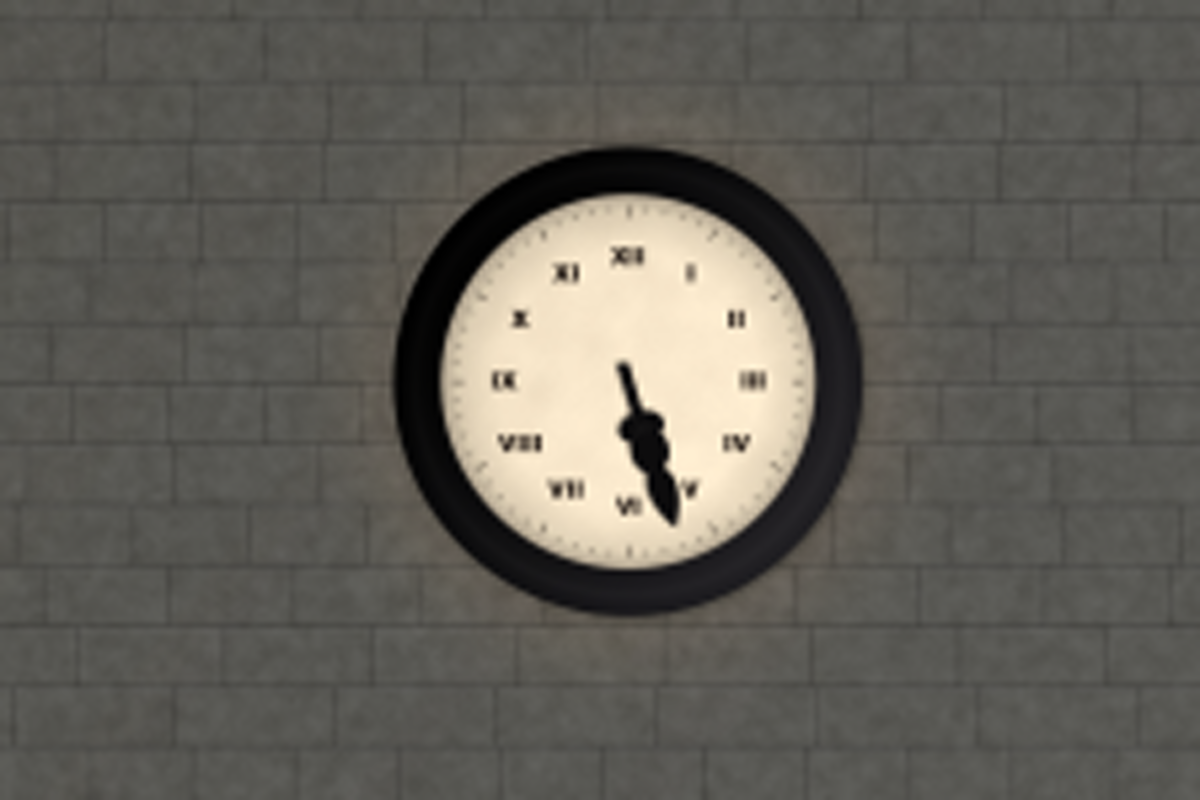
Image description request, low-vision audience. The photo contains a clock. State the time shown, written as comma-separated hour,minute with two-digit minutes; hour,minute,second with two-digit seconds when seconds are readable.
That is 5,27
